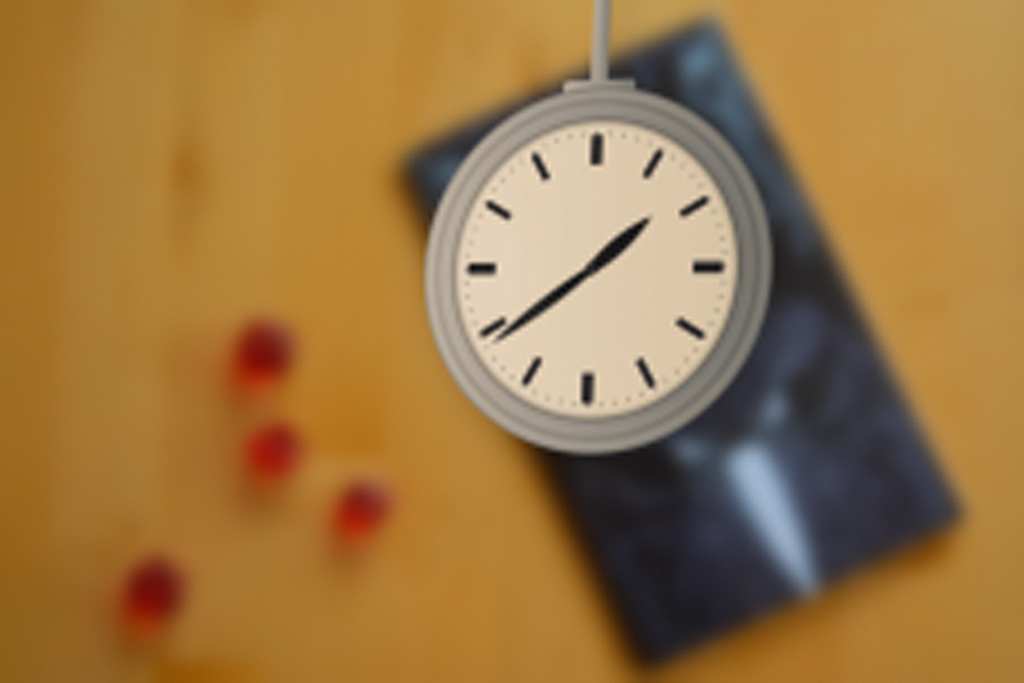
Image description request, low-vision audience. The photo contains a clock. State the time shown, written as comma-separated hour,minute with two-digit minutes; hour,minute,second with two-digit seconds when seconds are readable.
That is 1,39
